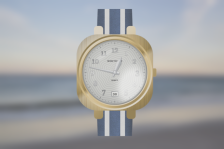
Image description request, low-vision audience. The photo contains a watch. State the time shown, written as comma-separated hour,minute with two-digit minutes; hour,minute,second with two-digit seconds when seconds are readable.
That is 12,47
